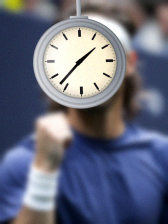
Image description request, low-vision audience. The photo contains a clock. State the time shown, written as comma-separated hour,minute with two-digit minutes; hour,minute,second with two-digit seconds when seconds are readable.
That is 1,37
